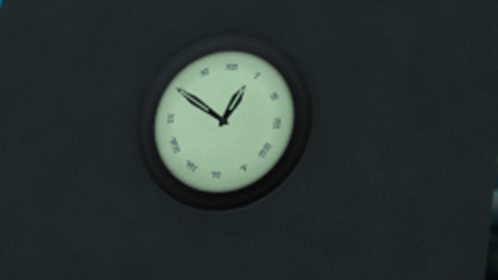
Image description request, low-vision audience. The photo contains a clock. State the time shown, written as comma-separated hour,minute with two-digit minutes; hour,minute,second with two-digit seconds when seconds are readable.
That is 12,50
